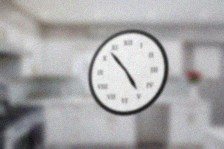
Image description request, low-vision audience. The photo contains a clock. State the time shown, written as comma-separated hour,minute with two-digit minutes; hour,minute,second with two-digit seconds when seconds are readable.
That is 4,53
